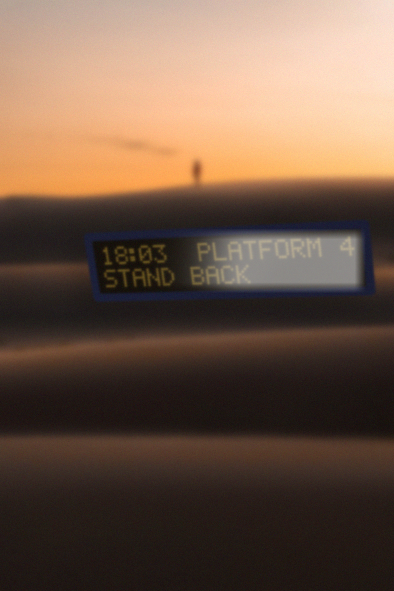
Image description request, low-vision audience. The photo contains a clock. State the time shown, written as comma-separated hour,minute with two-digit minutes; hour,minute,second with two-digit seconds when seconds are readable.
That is 18,03
